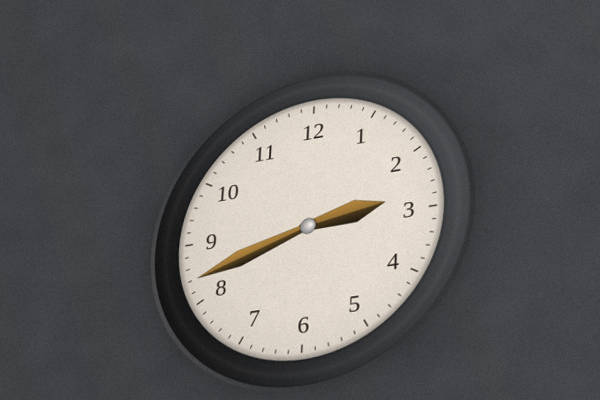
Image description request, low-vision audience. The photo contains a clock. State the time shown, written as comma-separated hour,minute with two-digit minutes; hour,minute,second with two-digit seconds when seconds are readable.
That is 2,42
